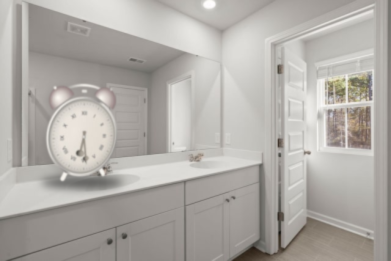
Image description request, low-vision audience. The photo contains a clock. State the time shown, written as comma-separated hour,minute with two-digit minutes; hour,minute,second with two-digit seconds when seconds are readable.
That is 6,29
